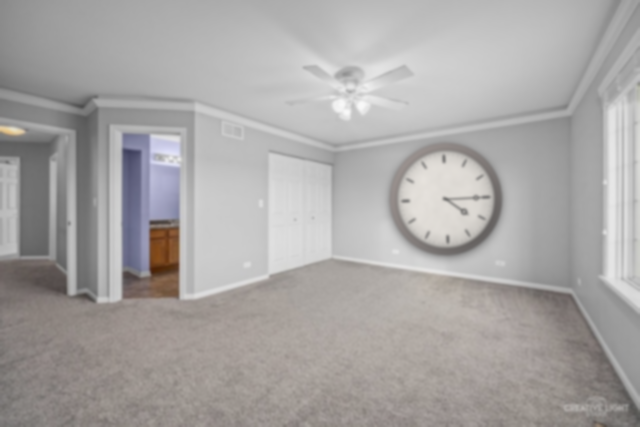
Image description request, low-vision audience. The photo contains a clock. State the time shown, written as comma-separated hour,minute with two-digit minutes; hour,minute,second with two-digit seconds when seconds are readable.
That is 4,15
